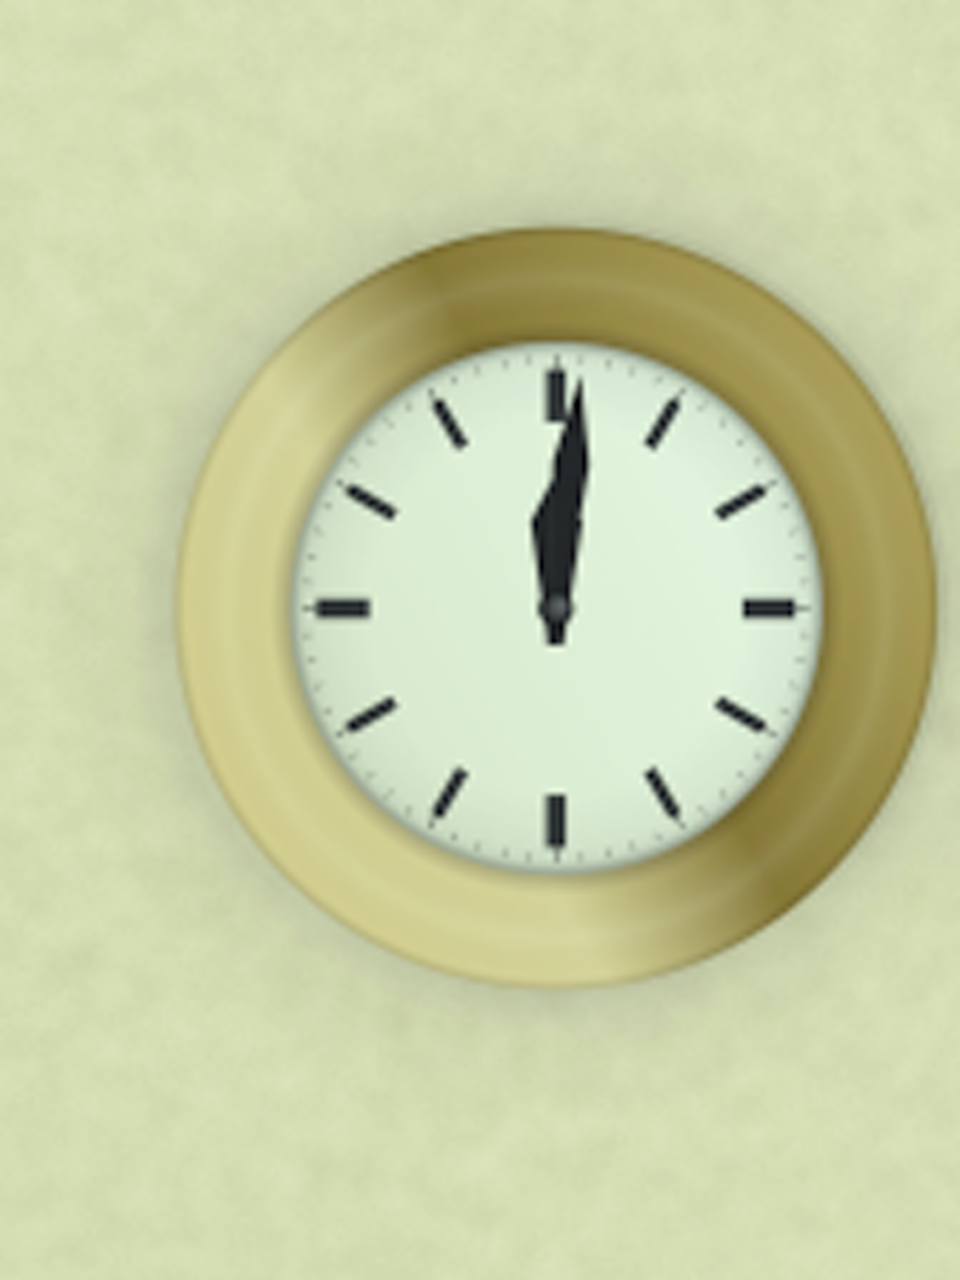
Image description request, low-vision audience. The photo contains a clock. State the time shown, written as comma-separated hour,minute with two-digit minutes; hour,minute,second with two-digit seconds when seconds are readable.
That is 12,01
